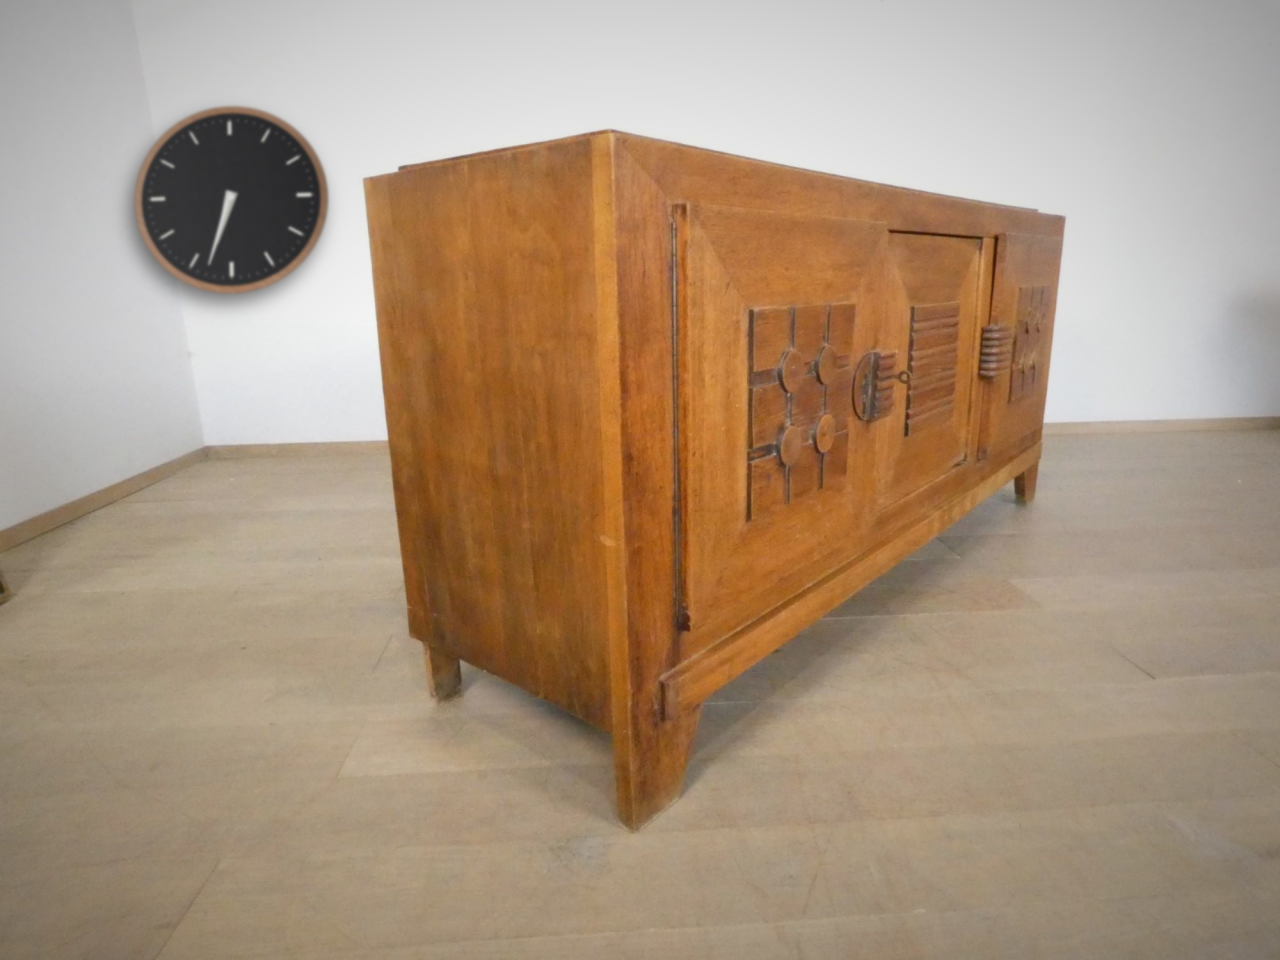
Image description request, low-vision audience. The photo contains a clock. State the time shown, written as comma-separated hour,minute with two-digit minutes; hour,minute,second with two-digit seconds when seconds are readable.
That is 6,33
